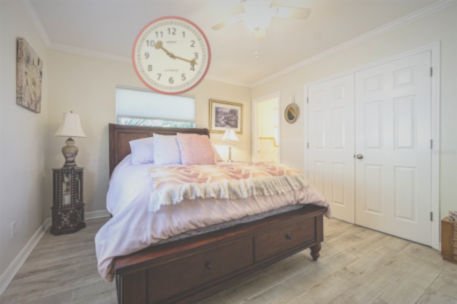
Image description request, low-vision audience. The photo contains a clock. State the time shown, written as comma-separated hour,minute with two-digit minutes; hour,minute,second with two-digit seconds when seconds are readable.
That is 10,18
